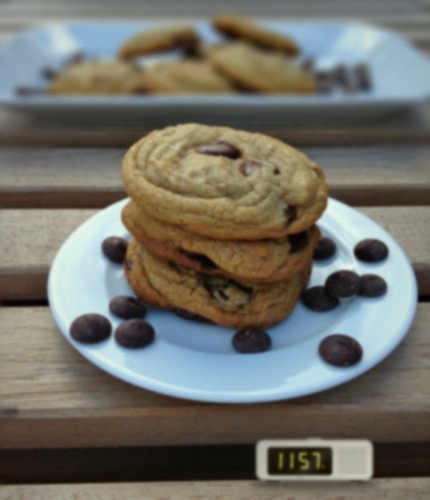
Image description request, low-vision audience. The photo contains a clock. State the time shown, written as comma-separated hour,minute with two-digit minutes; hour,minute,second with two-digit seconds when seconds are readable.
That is 11,57
